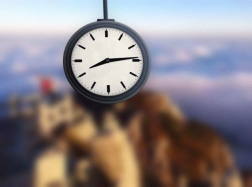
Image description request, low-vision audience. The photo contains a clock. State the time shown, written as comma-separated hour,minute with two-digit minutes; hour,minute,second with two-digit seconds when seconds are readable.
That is 8,14
